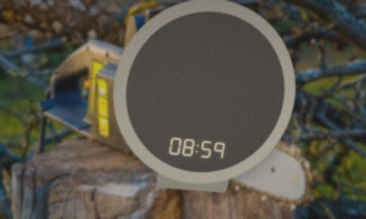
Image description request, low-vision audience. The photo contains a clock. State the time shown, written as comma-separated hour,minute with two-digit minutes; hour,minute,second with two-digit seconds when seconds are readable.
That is 8,59
